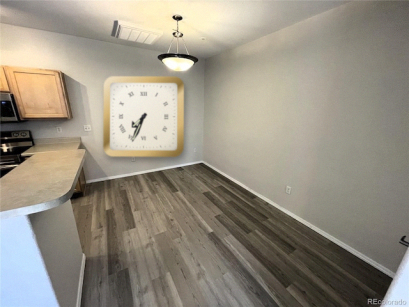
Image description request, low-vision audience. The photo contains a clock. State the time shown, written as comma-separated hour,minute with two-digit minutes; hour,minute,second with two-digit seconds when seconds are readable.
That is 7,34
